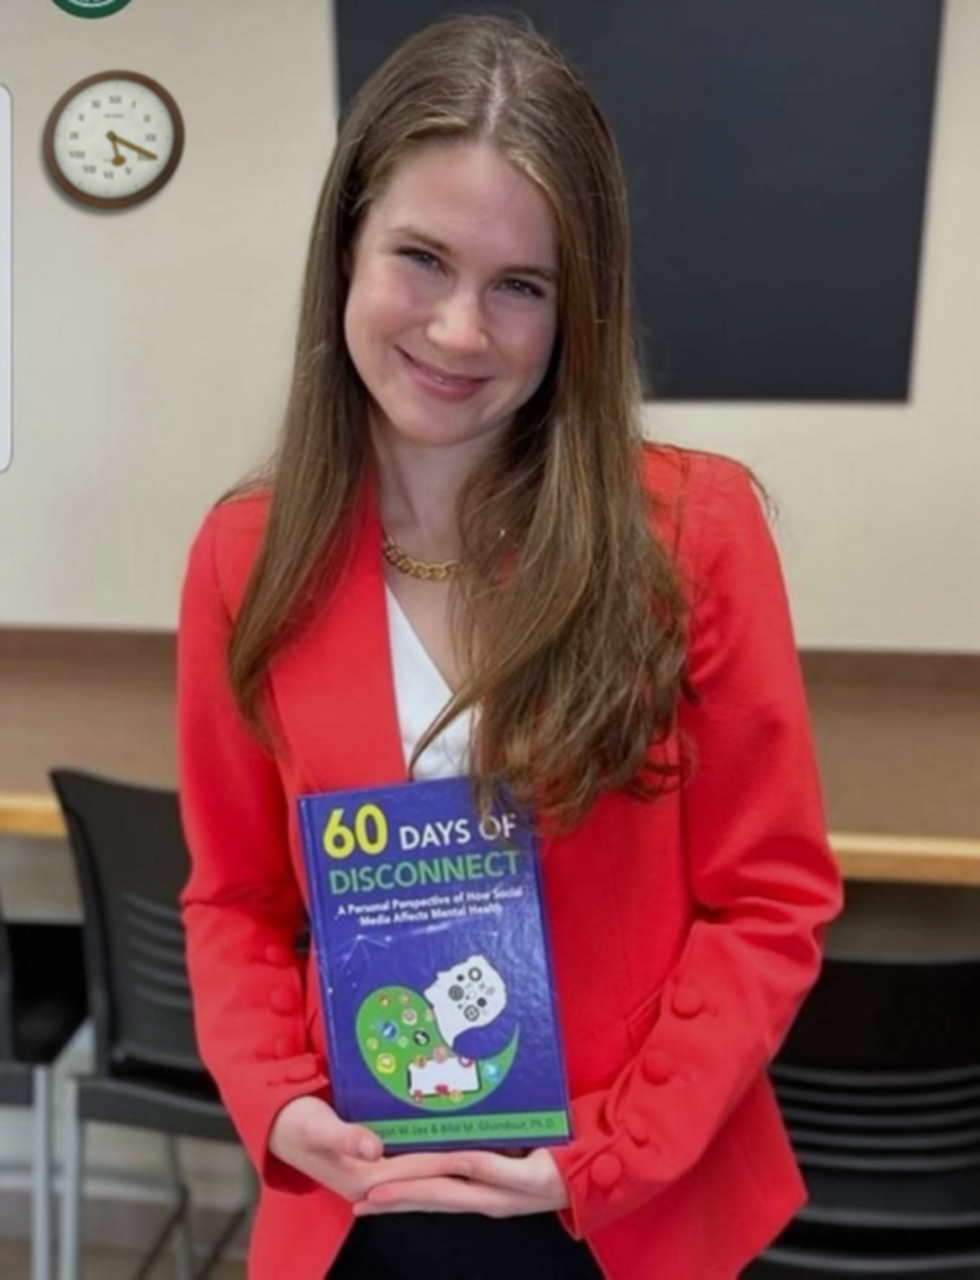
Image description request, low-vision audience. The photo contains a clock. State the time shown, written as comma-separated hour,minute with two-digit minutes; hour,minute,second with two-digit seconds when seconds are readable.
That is 5,19
